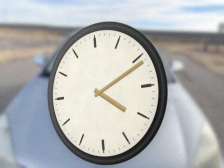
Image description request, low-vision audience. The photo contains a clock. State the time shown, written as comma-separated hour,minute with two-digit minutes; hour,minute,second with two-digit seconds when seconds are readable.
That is 4,11
